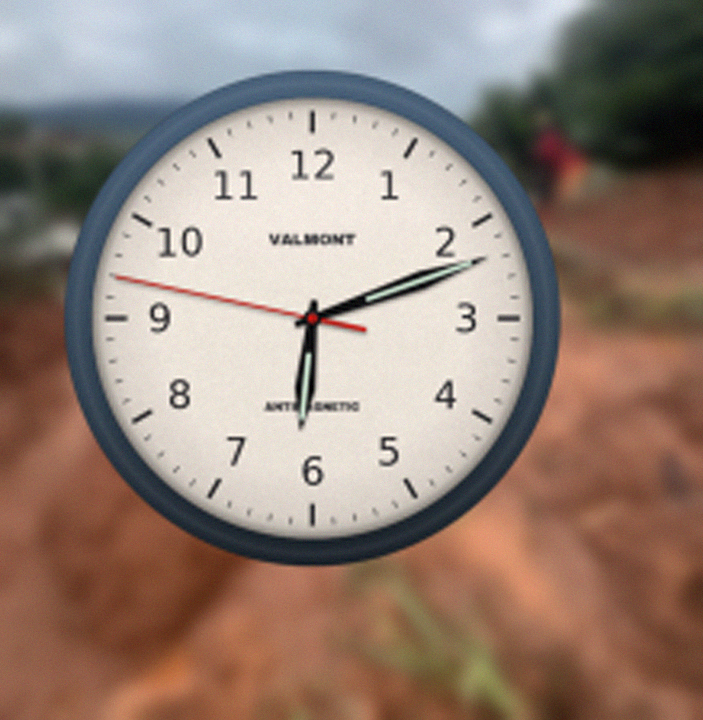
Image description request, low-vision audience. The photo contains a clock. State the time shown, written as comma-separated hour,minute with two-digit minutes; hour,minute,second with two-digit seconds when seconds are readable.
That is 6,11,47
